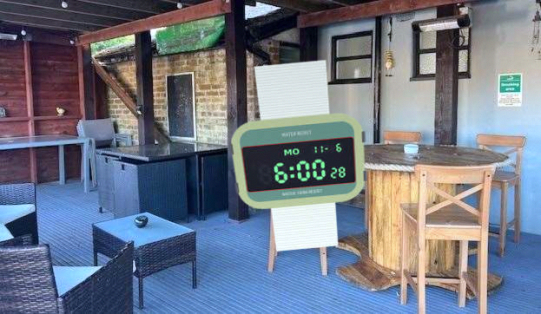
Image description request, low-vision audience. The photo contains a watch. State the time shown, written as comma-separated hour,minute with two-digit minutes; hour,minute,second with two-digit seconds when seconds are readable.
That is 6,00,28
